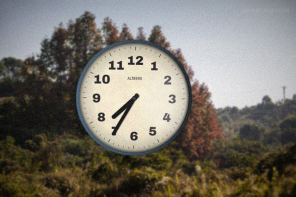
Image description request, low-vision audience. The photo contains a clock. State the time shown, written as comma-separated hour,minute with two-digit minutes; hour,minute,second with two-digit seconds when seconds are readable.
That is 7,35
